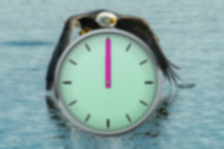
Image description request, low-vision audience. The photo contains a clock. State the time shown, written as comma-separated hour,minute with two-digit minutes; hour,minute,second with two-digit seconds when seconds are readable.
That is 12,00
